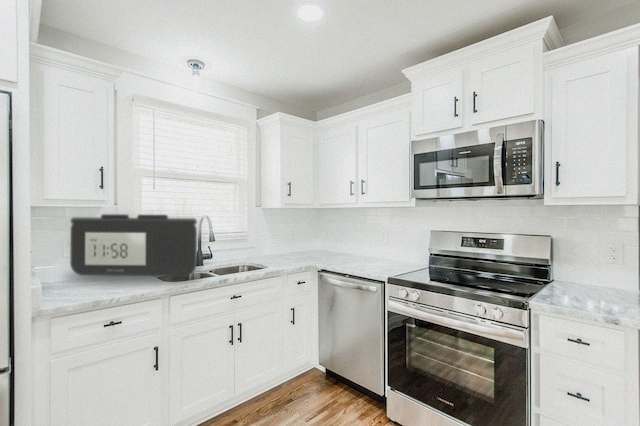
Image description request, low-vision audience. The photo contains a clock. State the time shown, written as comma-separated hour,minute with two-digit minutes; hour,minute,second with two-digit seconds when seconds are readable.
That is 11,58
